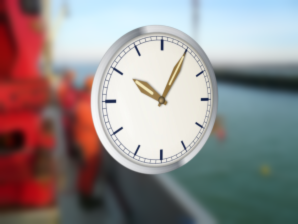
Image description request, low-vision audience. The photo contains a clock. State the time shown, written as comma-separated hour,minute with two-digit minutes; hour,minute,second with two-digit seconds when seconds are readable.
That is 10,05
